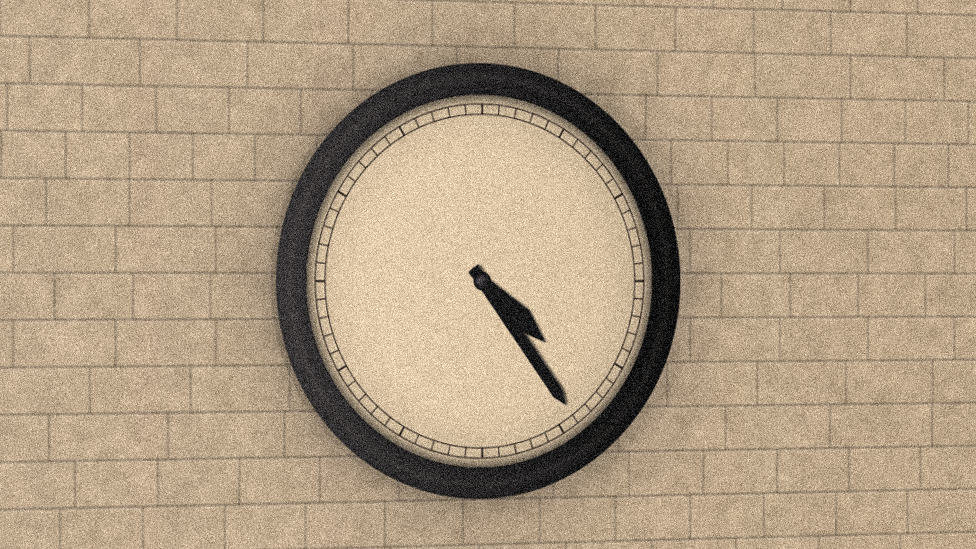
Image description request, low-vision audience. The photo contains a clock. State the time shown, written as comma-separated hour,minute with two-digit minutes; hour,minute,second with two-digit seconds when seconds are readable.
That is 4,24
